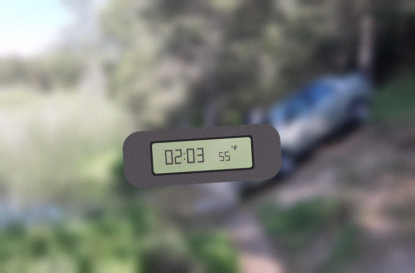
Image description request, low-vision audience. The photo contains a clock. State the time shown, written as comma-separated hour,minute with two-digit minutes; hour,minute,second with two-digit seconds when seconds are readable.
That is 2,03
